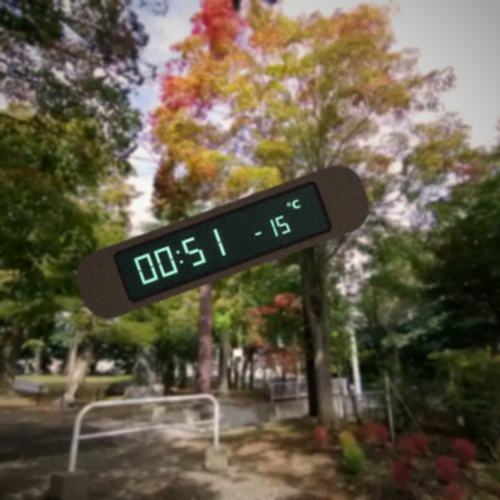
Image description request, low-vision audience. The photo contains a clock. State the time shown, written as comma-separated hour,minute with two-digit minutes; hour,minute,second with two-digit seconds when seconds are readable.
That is 0,51
